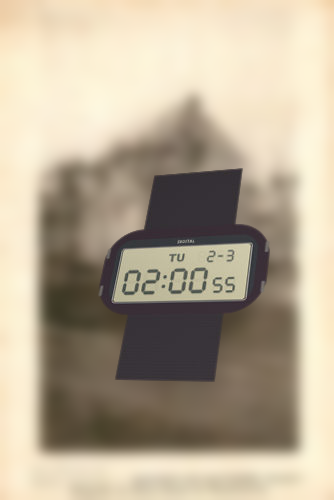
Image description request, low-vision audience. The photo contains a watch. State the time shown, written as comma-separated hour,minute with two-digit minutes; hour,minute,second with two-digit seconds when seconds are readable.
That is 2,00,55
